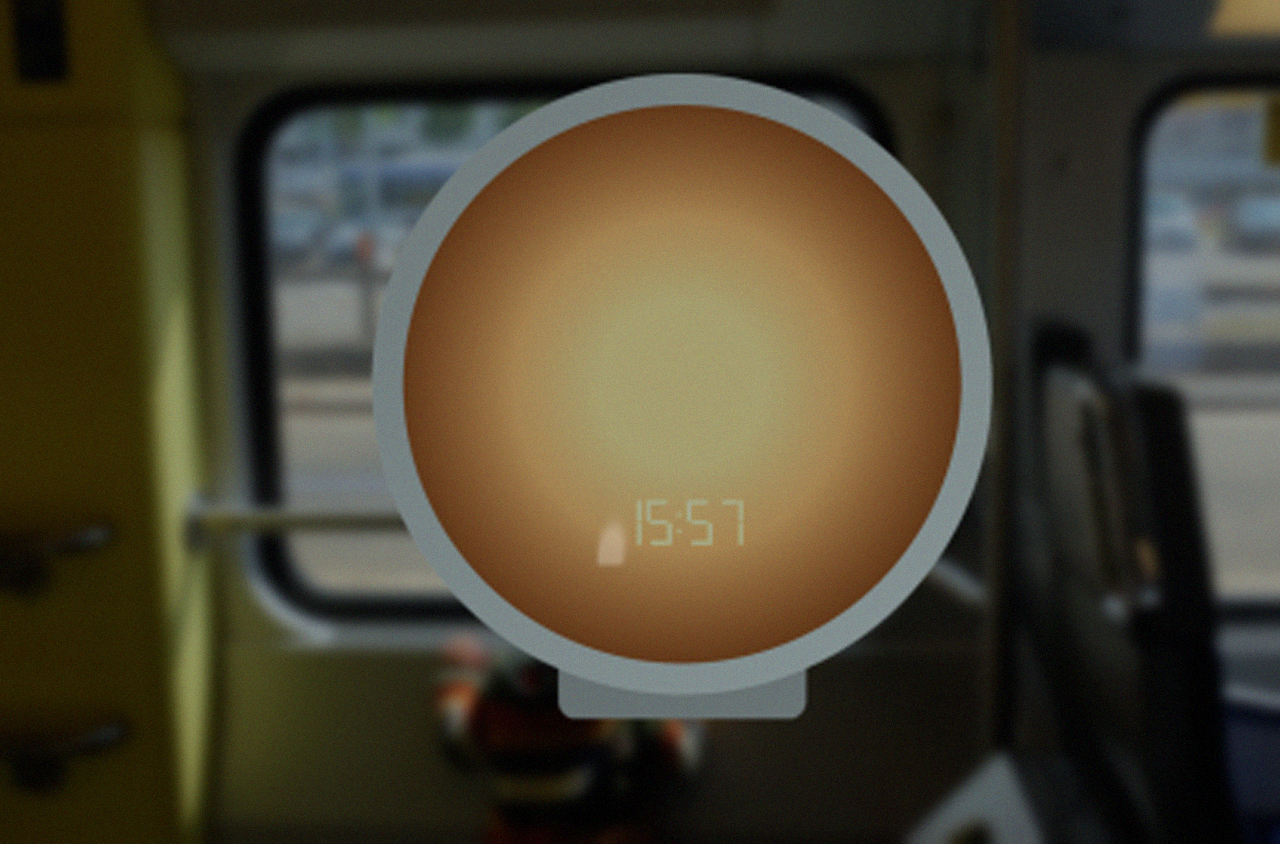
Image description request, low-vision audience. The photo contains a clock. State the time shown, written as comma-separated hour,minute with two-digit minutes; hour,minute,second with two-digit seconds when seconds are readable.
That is 15,57
